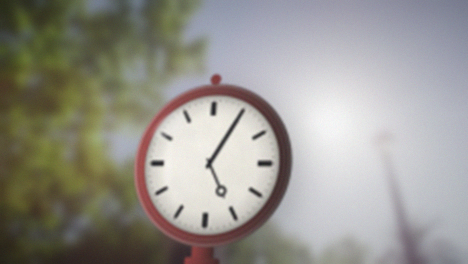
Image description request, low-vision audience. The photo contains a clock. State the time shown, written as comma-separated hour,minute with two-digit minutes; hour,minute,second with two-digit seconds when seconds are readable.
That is 5,05
